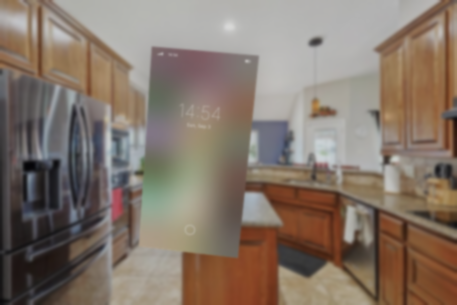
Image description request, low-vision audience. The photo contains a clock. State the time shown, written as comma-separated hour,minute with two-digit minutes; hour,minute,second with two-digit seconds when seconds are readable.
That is 14,54
